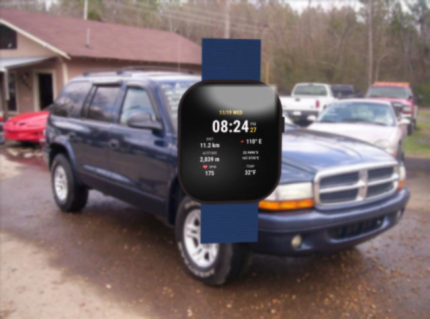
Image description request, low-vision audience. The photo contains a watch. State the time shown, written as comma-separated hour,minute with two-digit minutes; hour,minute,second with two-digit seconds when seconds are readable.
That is 8,24
